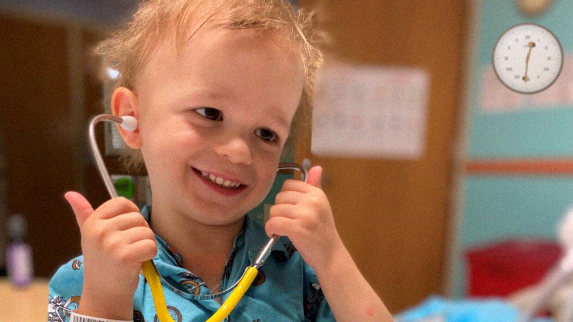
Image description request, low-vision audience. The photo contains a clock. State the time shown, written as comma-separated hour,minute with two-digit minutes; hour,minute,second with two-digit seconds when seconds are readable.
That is 12,31
